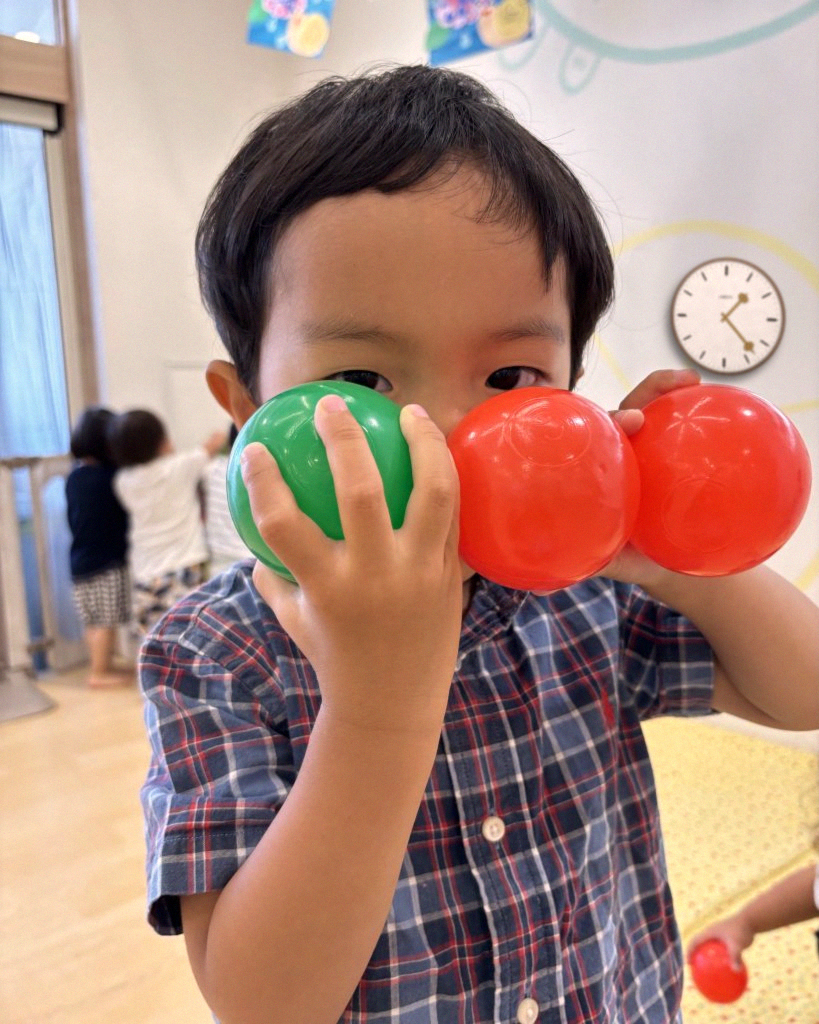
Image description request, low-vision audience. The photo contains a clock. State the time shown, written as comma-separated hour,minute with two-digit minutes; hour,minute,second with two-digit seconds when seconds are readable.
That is 1,23
